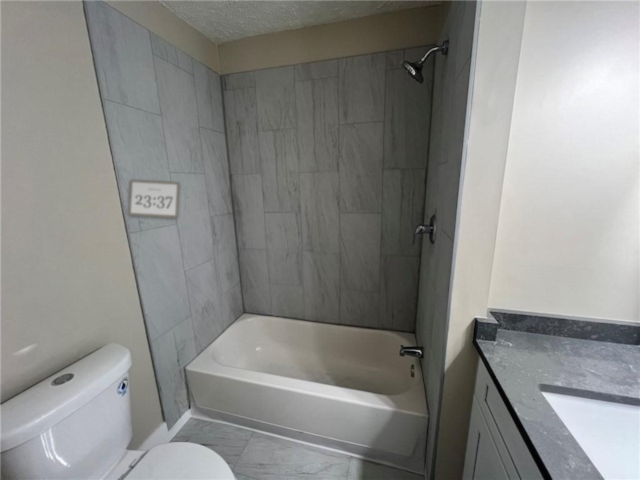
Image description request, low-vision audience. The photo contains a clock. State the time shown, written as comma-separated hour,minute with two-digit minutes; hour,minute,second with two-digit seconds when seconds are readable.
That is 23,37
